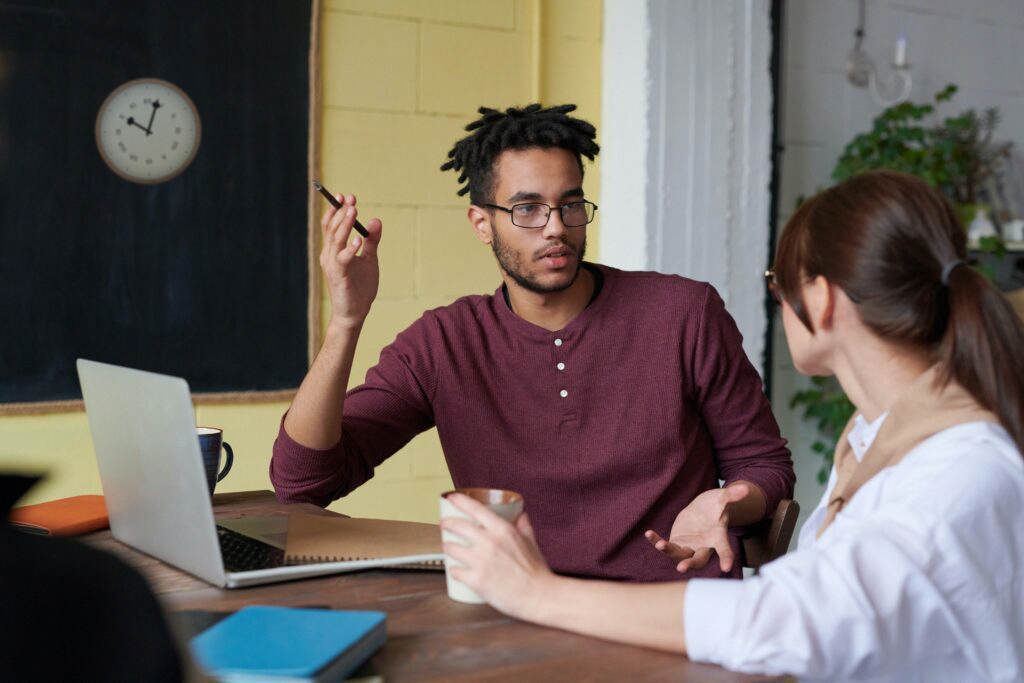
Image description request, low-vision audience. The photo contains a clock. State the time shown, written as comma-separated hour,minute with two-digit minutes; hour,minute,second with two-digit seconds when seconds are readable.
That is 10,03
